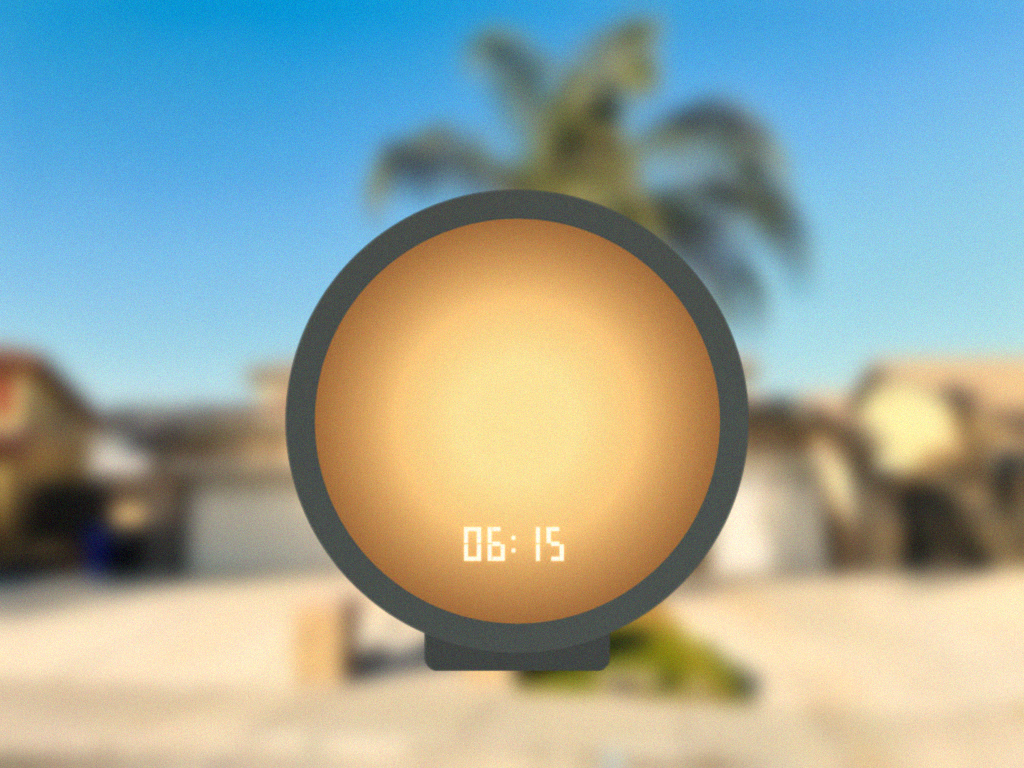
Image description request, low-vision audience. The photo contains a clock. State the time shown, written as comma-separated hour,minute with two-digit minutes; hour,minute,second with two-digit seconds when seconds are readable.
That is 6,15
